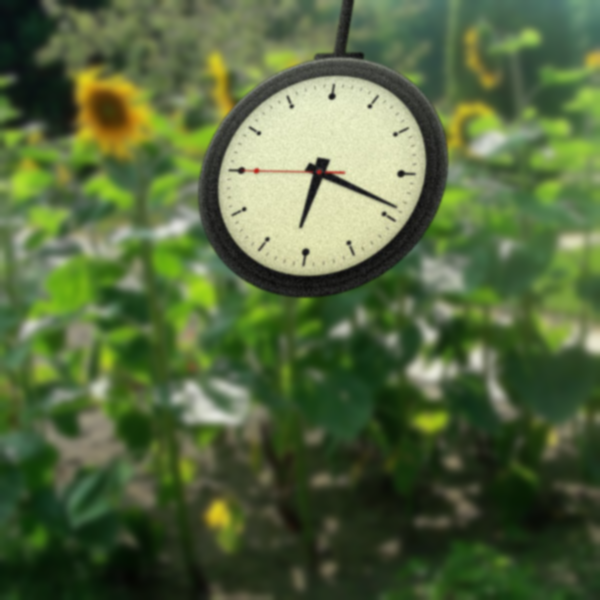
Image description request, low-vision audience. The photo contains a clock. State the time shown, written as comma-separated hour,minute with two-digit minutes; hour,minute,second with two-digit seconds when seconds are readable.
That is 6,18,45
